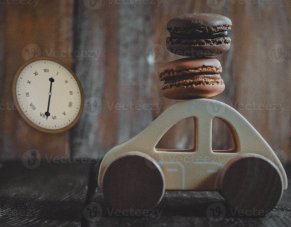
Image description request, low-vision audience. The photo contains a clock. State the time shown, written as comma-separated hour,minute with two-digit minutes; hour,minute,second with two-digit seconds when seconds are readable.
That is 12,33
